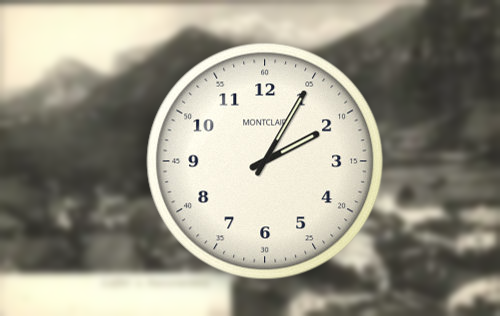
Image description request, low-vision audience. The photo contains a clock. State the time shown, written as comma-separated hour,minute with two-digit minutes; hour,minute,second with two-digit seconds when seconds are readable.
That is 2,05
